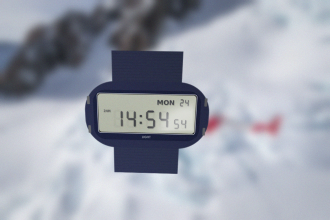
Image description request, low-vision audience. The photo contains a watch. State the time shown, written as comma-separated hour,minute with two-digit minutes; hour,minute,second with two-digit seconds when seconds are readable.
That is 14,54,54
